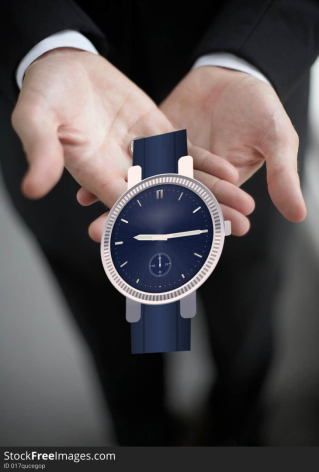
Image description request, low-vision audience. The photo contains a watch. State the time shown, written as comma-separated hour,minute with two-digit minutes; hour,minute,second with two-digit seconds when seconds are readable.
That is 9,15
